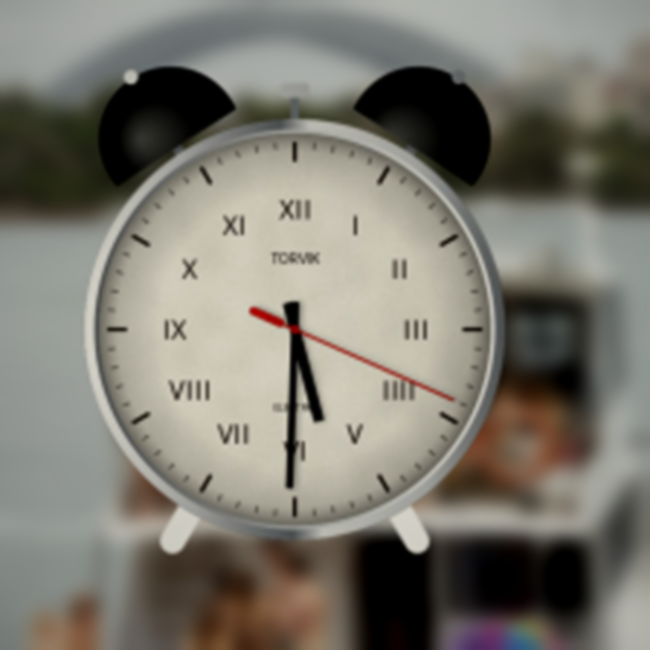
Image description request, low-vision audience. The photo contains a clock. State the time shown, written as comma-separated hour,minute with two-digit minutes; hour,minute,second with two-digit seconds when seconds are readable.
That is 5,30,19
